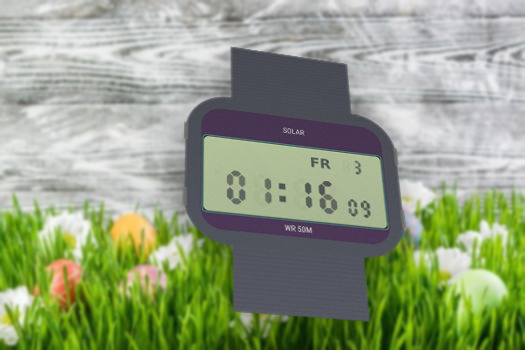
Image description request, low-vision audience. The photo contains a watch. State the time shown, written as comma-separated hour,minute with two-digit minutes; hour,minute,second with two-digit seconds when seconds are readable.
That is 1,16,09
